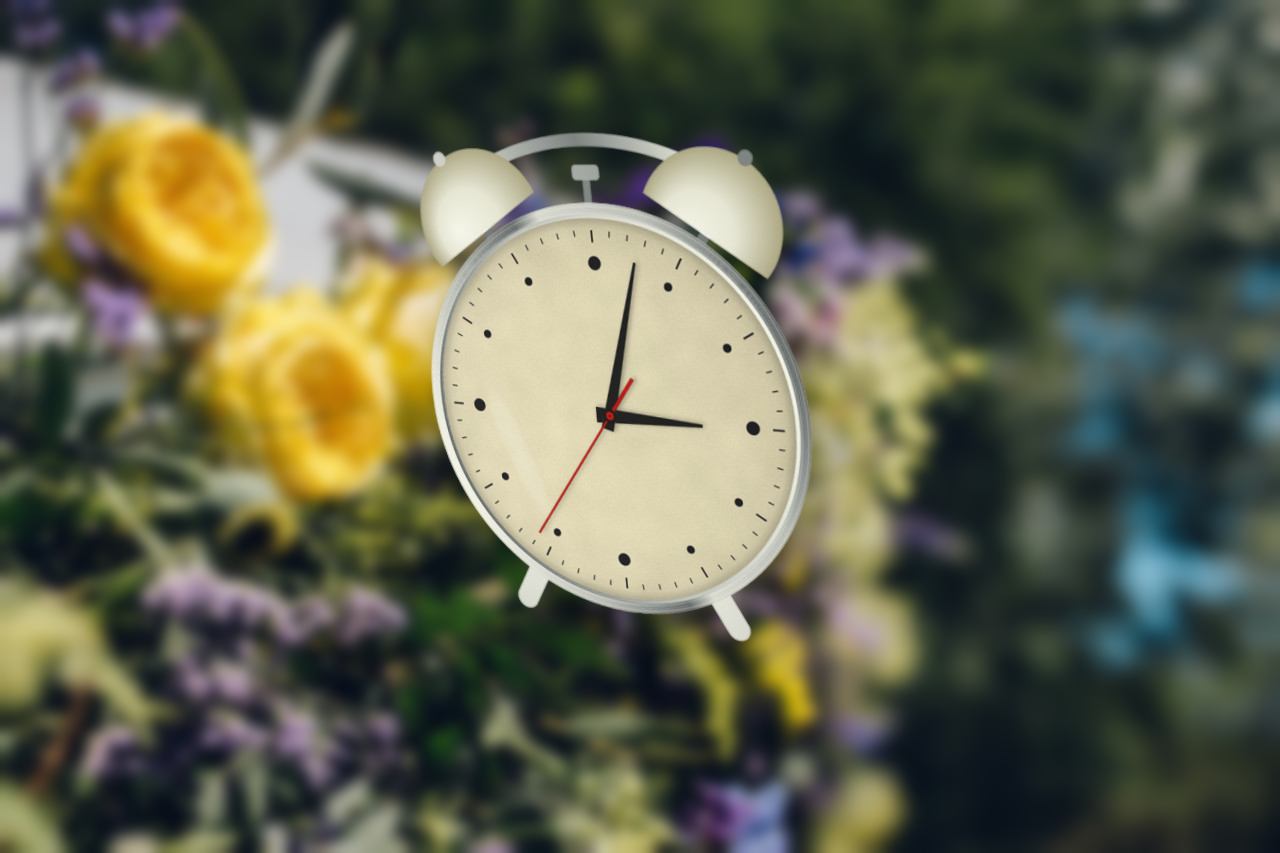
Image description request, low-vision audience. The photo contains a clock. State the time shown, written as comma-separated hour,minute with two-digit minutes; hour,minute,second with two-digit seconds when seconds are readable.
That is 3,02,36
